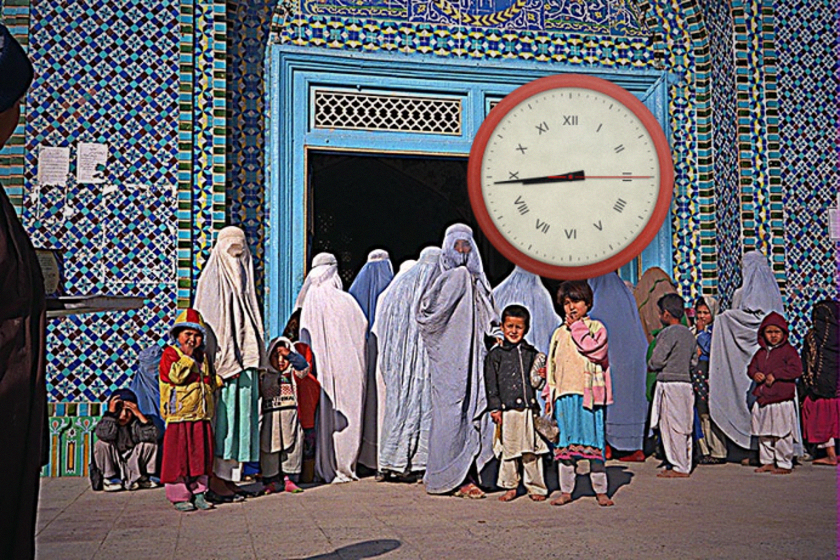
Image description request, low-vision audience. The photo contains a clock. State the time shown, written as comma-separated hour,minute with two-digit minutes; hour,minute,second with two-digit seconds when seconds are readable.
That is 8,44,15
